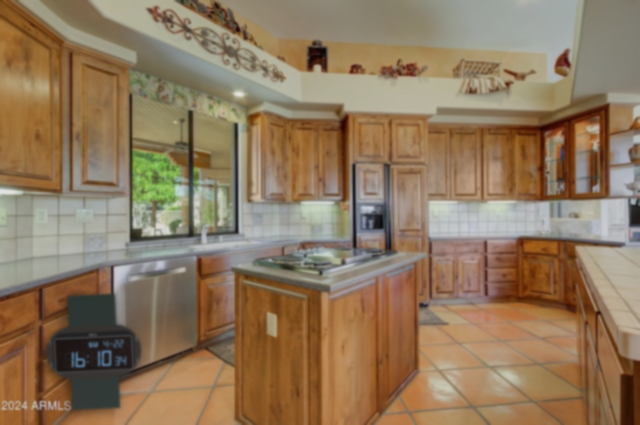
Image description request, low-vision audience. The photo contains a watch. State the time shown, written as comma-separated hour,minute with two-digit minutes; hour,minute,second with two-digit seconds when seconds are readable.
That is 16,10
